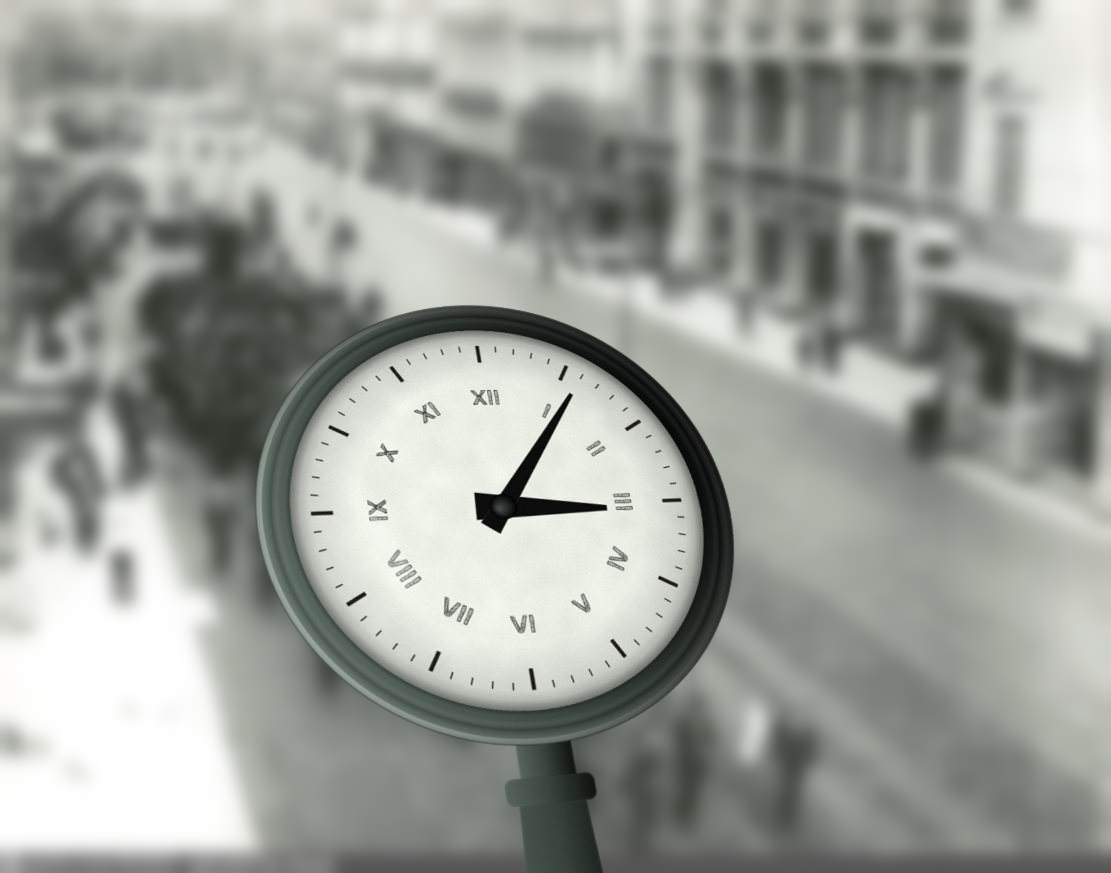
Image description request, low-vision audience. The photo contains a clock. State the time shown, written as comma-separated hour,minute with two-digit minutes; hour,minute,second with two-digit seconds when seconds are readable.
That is 3,06
